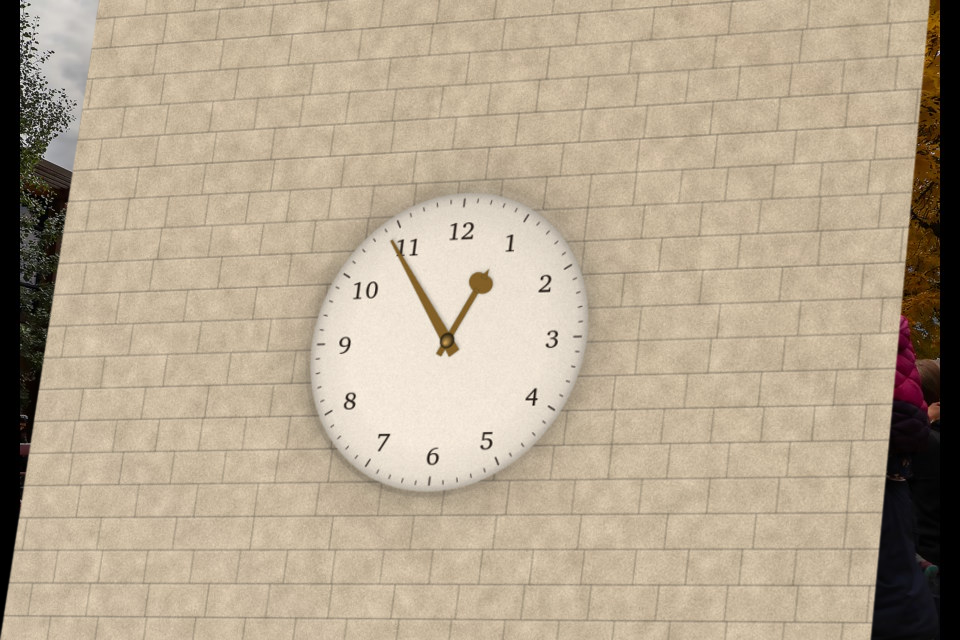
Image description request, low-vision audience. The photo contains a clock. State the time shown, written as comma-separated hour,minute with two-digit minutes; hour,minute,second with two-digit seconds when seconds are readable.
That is 12,54
